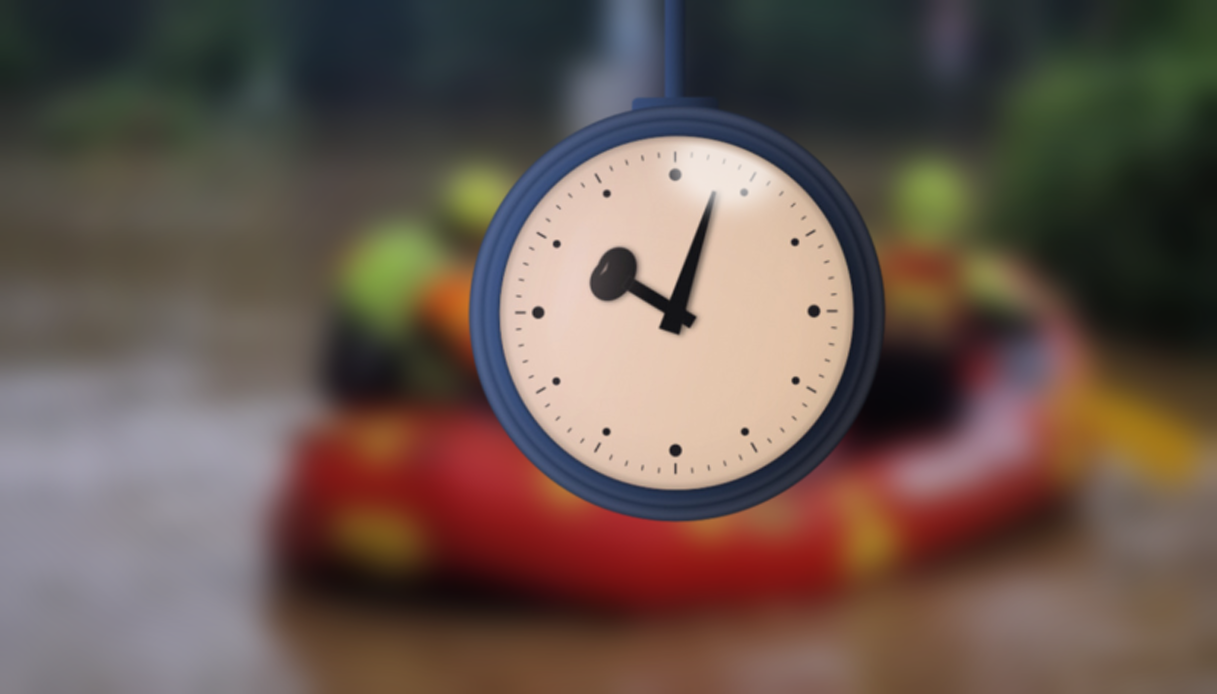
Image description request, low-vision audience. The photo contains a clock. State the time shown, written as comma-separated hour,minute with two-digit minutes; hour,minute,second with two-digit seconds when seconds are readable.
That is 10,03
